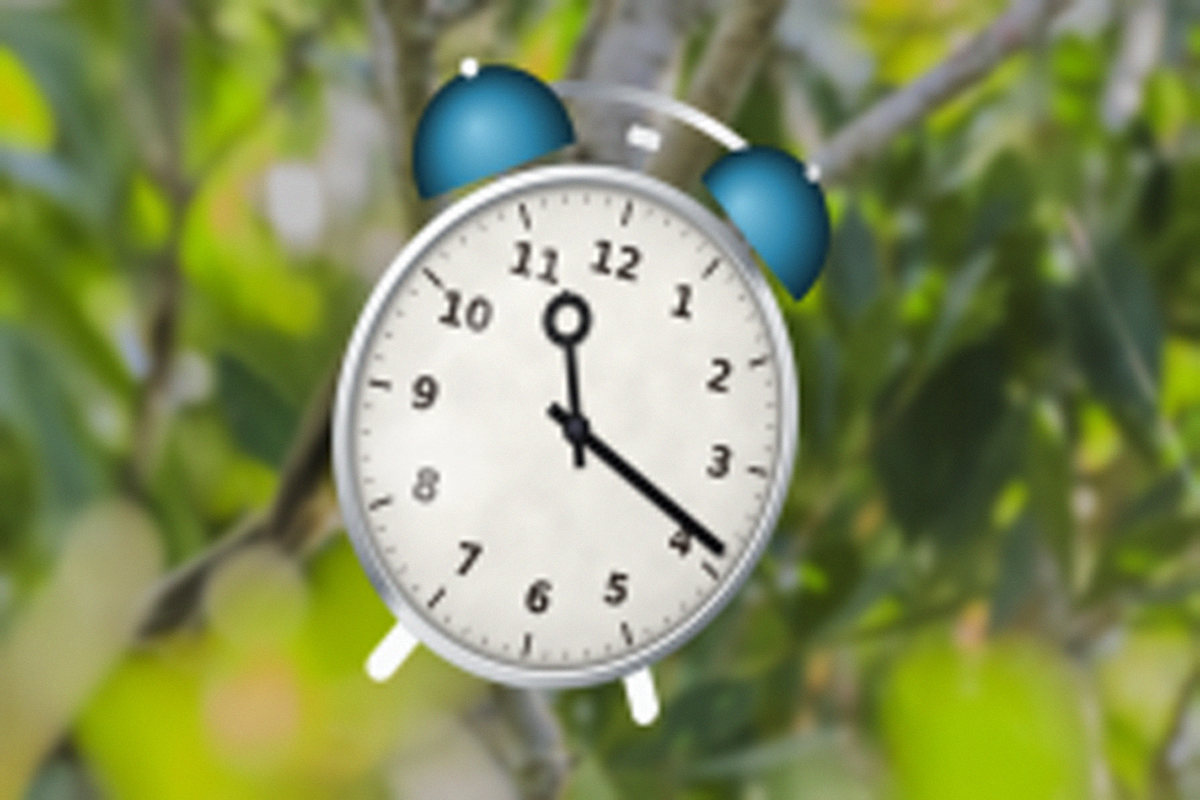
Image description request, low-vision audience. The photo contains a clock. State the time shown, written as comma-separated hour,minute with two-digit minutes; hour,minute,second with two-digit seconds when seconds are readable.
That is 11,19
